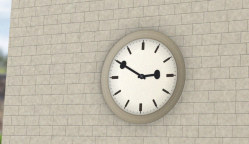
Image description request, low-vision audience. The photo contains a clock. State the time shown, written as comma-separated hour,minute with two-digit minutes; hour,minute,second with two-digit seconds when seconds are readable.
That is 2,50
